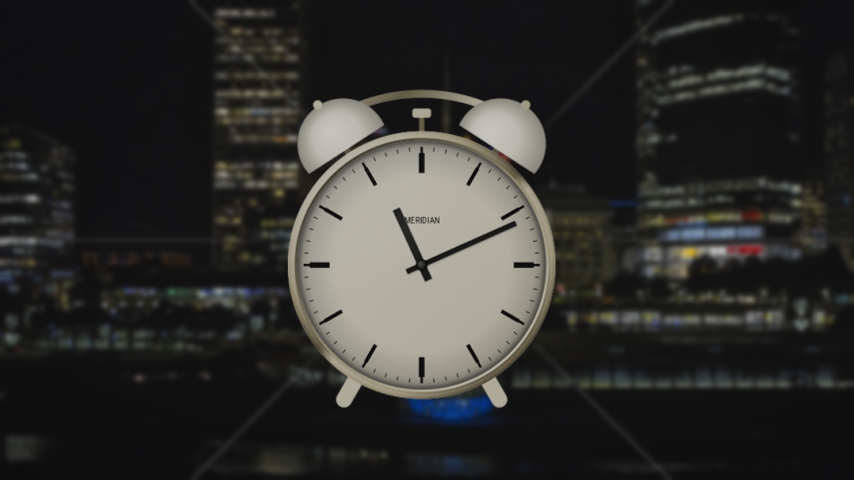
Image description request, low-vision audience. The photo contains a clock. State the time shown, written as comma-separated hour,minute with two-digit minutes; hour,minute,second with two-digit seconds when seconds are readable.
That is 11,11
